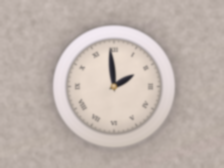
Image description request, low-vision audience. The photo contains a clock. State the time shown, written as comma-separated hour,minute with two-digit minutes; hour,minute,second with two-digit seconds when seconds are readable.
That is 1,59
